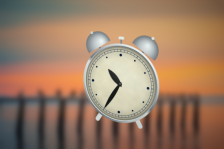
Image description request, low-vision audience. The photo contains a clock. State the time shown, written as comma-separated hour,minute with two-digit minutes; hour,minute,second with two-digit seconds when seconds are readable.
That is 10,35
